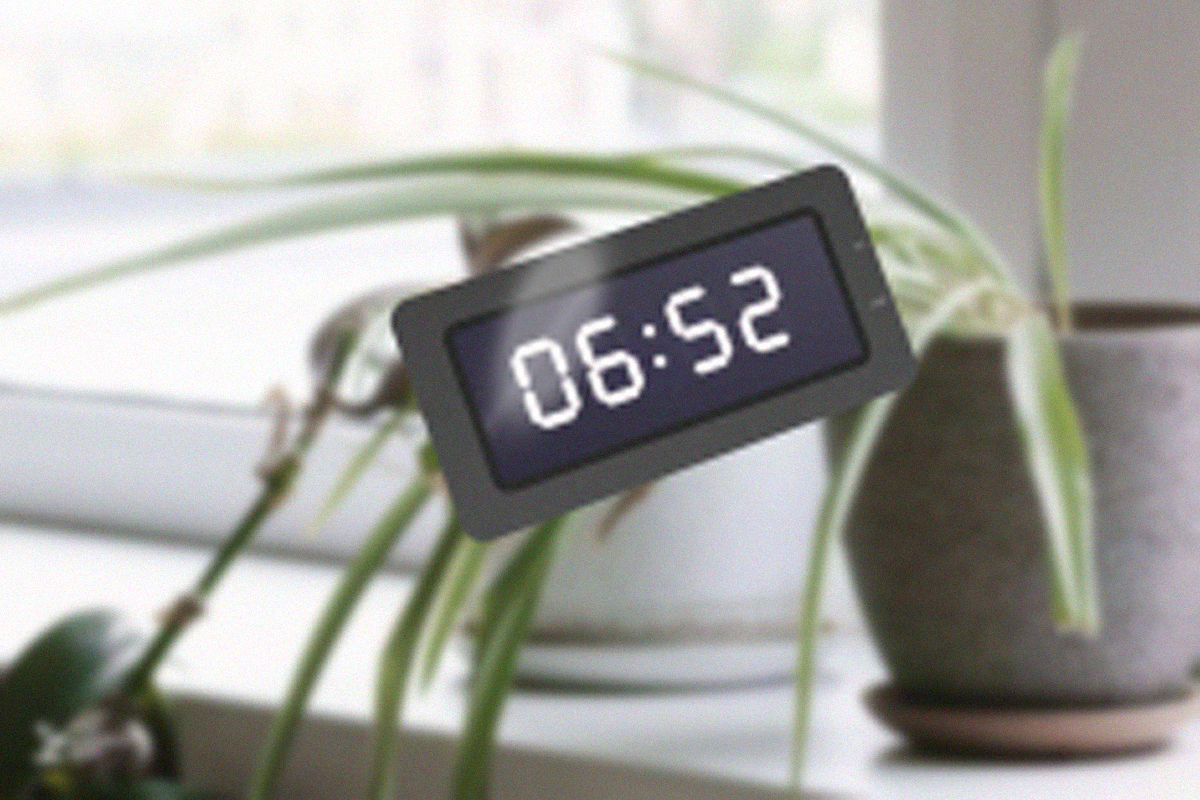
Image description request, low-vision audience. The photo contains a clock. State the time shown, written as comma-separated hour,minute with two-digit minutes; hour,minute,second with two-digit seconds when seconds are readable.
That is 6,52
